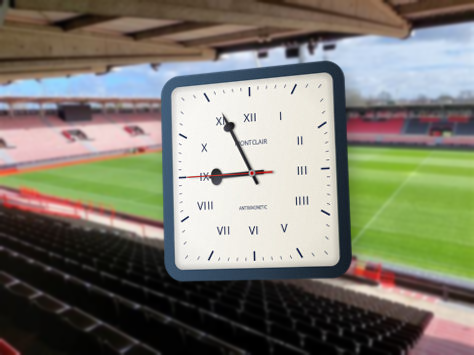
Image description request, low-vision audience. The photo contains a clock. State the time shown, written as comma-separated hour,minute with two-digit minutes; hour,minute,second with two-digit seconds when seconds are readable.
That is 8,55,45
